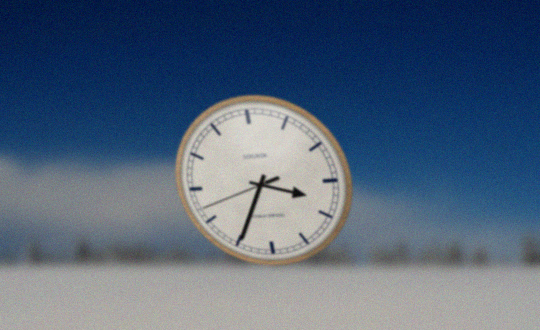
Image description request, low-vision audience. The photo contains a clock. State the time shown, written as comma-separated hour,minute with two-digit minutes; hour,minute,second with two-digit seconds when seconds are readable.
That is 3,34,42
